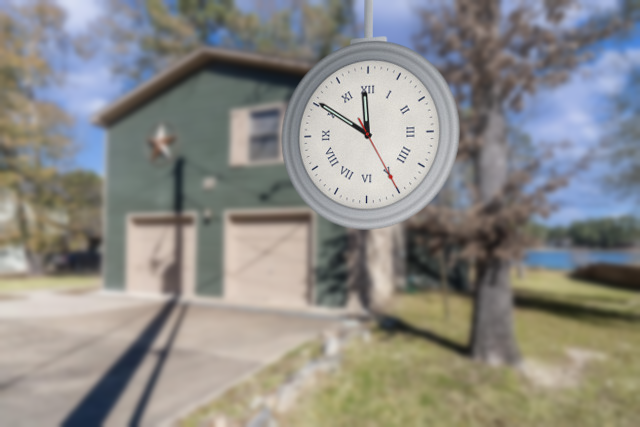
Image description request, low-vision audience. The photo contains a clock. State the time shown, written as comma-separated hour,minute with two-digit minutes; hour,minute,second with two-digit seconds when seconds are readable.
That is 11,50,25
